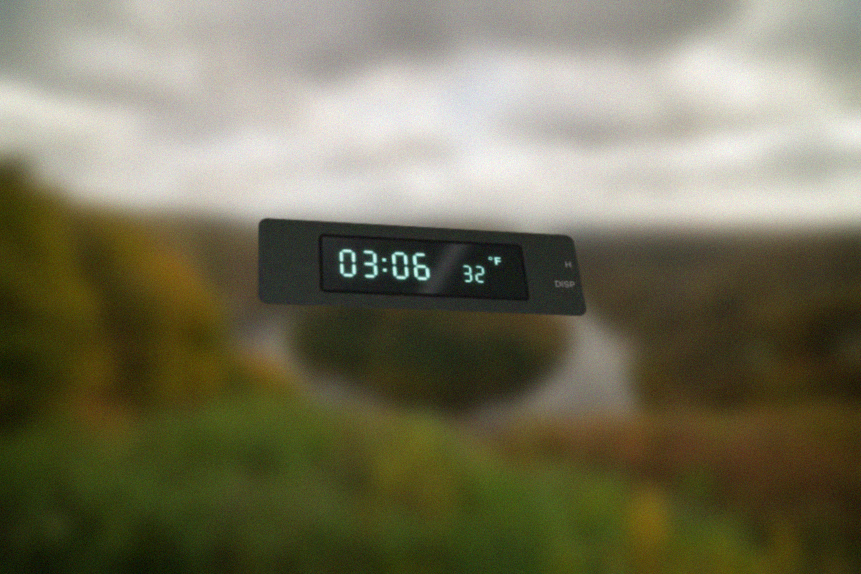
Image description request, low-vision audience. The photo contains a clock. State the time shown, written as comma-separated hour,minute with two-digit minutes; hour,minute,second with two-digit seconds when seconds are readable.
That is 3,06
